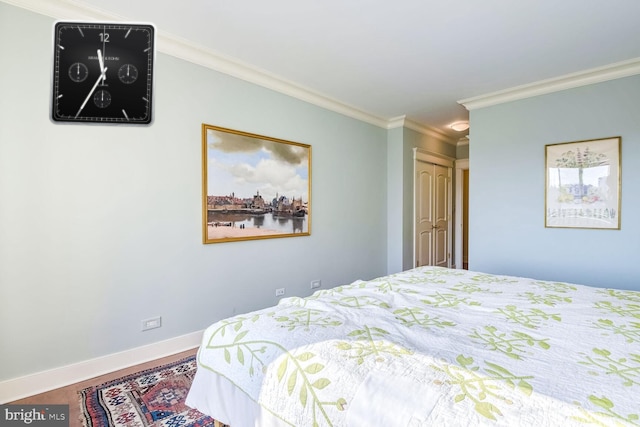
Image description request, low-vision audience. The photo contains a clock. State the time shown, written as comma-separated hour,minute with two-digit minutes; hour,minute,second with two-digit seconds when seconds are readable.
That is 11,35
